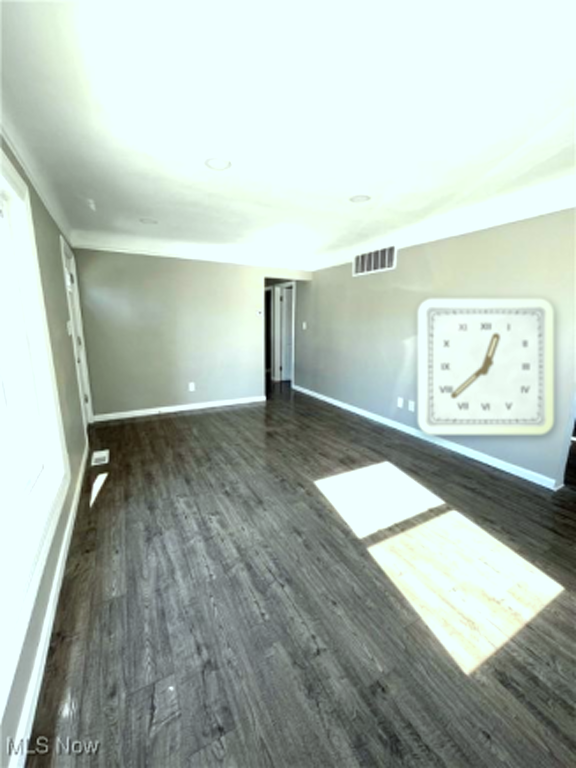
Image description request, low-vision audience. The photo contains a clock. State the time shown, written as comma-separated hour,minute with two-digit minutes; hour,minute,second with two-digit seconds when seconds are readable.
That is 12,38
